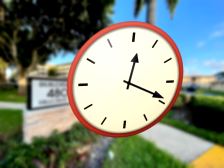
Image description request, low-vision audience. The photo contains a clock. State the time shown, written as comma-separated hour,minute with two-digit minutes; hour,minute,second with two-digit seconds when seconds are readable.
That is 12,19
